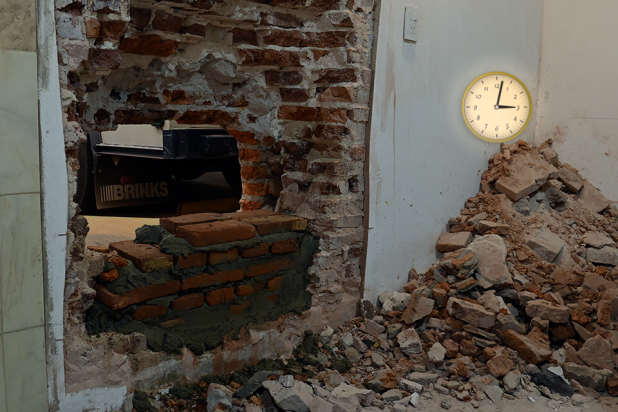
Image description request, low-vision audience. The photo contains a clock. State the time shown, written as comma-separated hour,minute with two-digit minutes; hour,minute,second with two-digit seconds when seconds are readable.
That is 3,02
